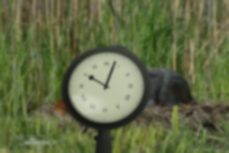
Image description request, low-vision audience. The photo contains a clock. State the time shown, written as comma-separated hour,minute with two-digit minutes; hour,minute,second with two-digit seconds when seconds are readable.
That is 10,03
